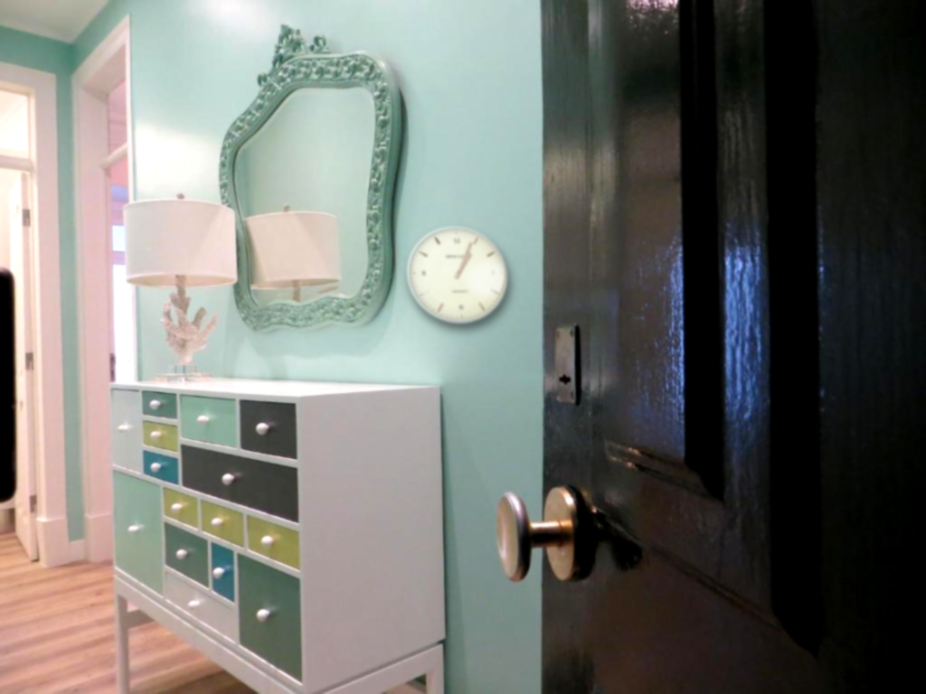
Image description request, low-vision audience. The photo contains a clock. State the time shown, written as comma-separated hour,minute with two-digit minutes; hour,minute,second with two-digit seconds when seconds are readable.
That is 1,04
